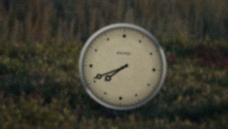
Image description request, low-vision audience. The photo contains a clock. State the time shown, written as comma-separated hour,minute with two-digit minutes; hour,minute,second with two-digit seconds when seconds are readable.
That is 7,41
